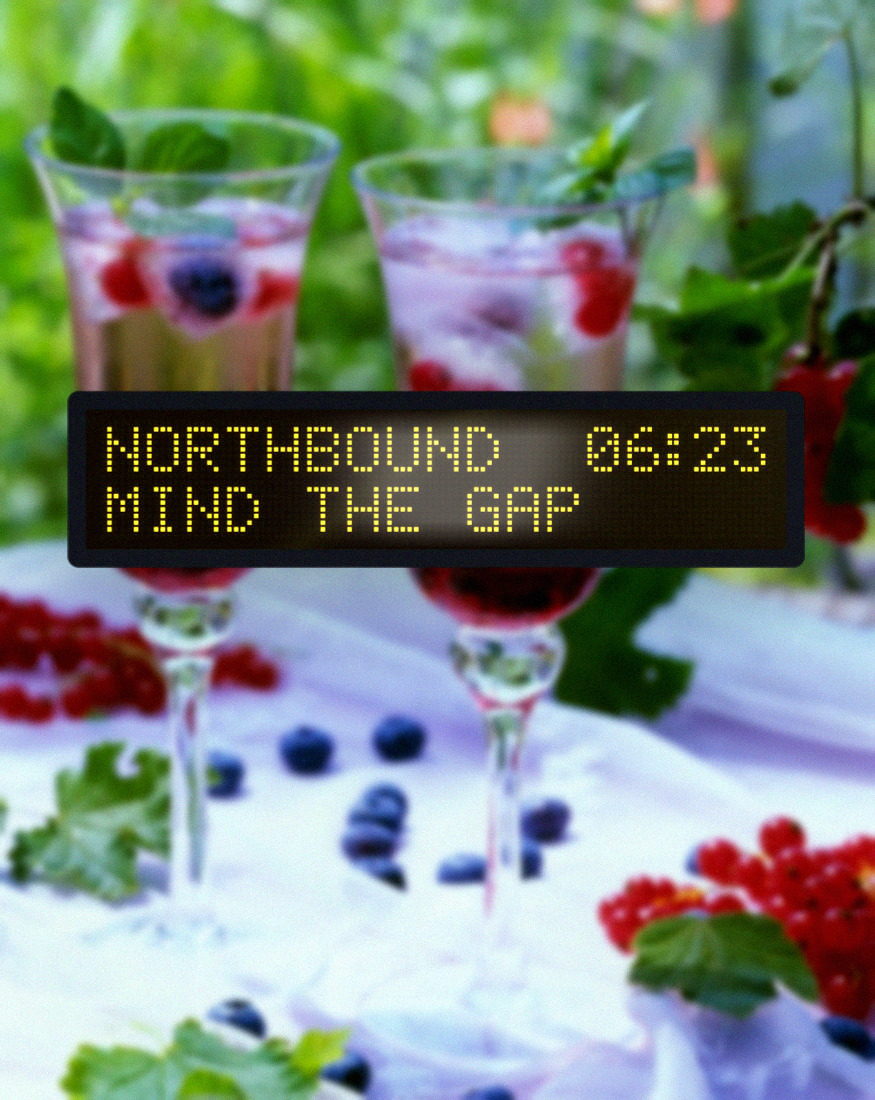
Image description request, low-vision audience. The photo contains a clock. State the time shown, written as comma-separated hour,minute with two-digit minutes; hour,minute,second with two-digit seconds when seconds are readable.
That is 6,23
